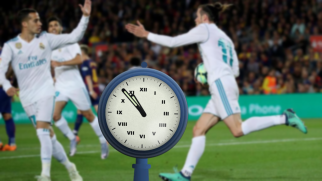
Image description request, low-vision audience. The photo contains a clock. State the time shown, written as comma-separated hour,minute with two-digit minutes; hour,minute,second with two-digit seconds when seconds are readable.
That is 10,53
